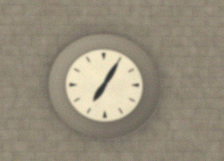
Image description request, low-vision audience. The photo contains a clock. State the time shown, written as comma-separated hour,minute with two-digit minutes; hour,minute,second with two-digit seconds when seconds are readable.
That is 7,05
